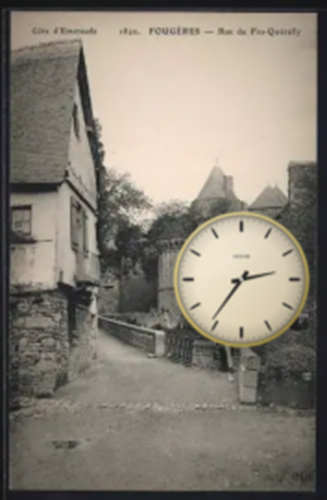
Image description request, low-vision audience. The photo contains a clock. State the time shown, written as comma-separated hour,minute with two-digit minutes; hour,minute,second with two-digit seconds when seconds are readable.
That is 2,36
